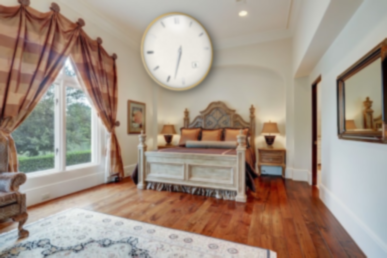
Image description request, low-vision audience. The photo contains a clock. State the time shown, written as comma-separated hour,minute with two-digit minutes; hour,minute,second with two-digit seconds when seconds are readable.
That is 6,33
